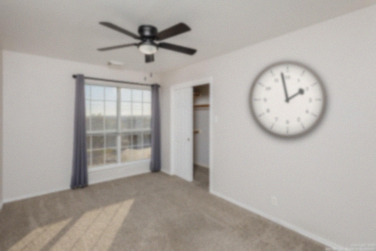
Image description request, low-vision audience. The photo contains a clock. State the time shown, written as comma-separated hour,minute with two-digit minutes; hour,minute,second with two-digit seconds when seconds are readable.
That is 1,58
